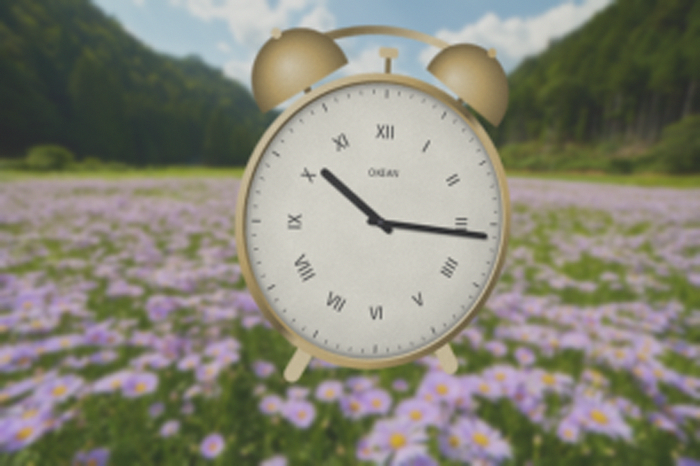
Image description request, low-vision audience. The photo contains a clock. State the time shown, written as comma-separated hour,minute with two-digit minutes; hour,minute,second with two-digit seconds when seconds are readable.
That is 10,16
